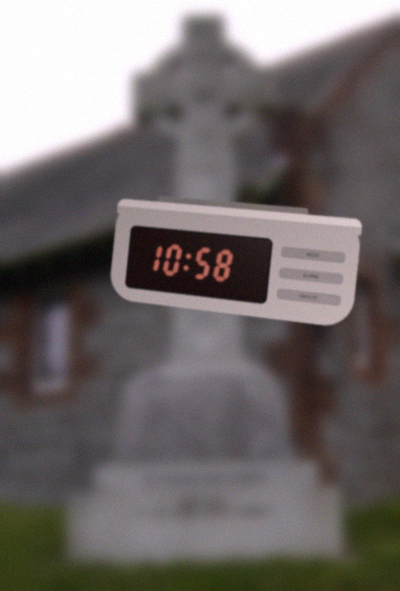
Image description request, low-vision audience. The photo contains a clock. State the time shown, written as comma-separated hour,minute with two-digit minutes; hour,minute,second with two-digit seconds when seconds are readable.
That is 10,58
